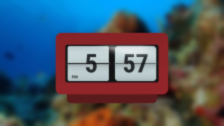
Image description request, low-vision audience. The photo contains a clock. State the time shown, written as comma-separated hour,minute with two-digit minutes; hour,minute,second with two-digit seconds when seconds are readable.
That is 5,57
